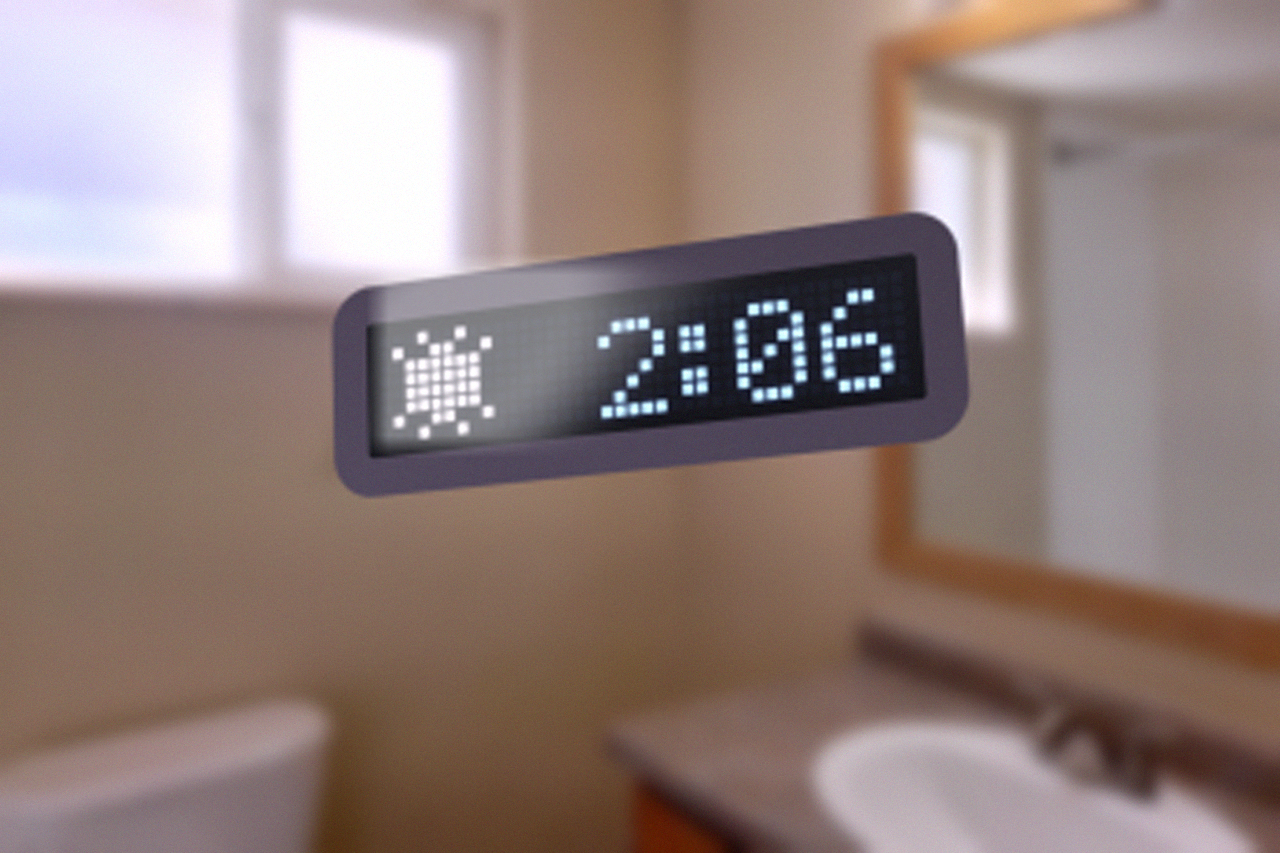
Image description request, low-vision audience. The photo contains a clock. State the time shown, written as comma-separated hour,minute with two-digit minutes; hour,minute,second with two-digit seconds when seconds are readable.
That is 2,06
